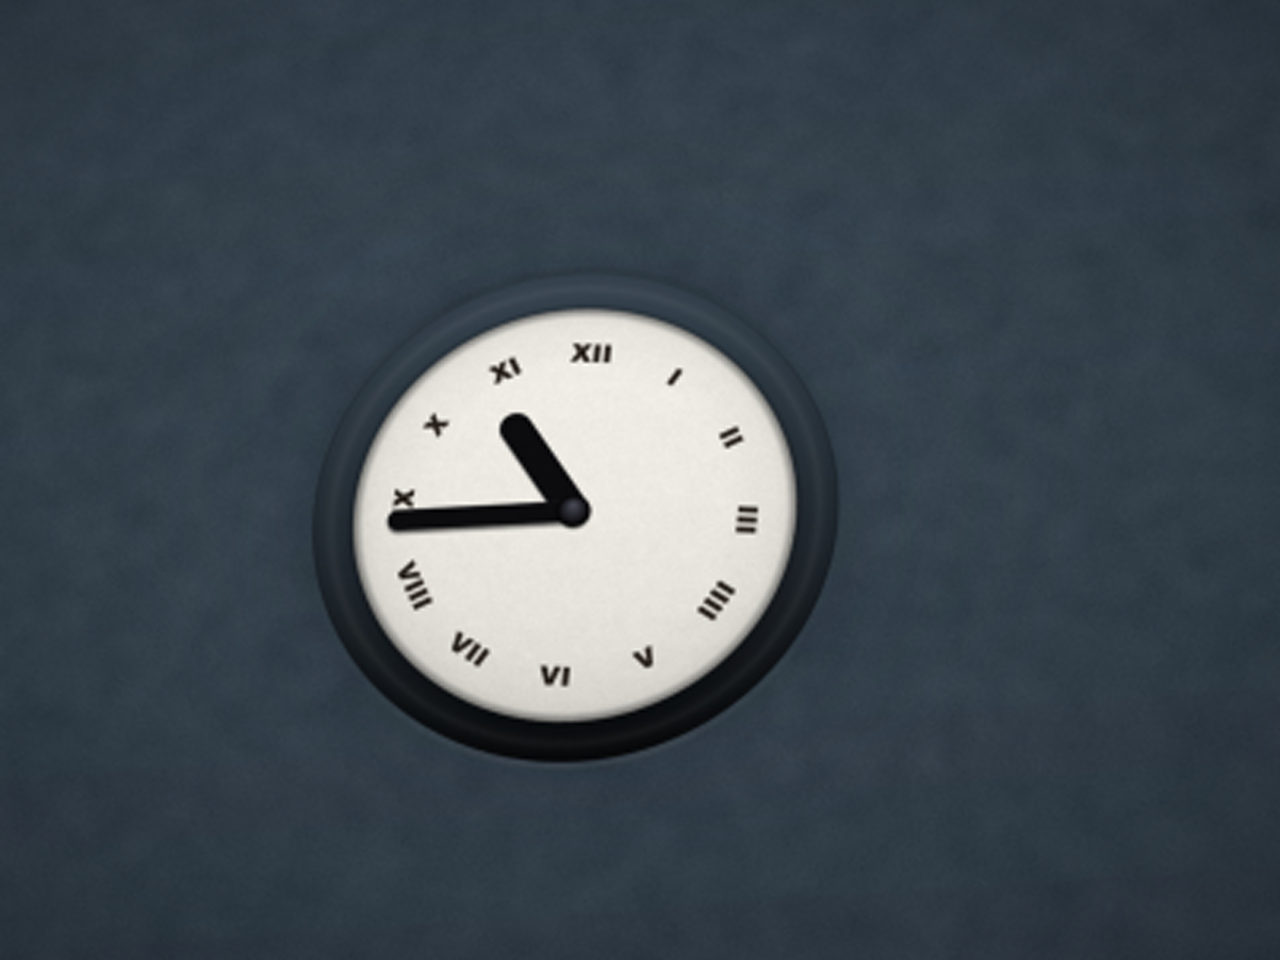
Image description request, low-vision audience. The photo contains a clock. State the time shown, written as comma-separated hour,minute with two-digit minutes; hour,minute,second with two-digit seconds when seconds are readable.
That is 10,44
